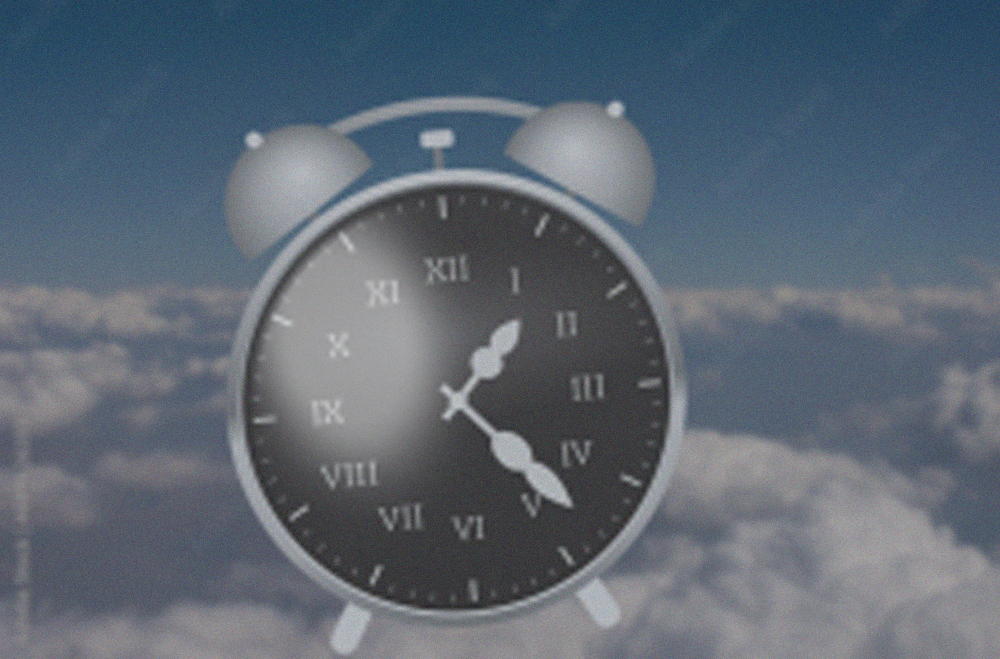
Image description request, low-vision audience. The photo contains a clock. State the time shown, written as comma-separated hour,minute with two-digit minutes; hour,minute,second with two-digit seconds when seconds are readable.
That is 1,23
